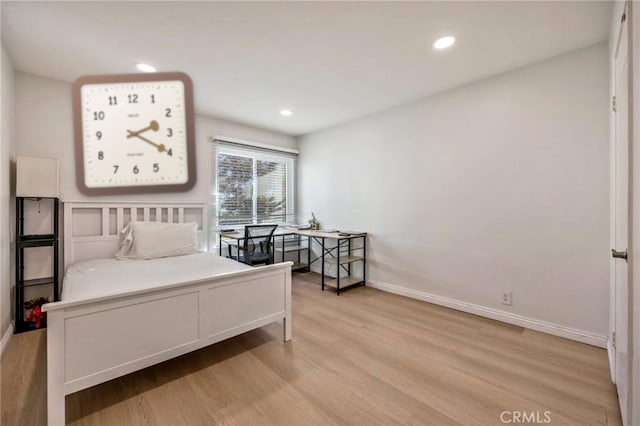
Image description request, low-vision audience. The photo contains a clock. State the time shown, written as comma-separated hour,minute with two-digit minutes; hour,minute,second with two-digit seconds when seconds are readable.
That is 2,20
